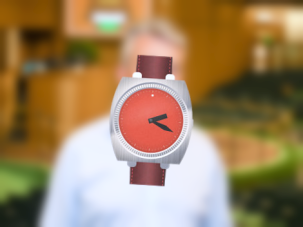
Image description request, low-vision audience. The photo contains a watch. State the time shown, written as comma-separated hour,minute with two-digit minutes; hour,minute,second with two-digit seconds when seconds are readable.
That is 2,19
